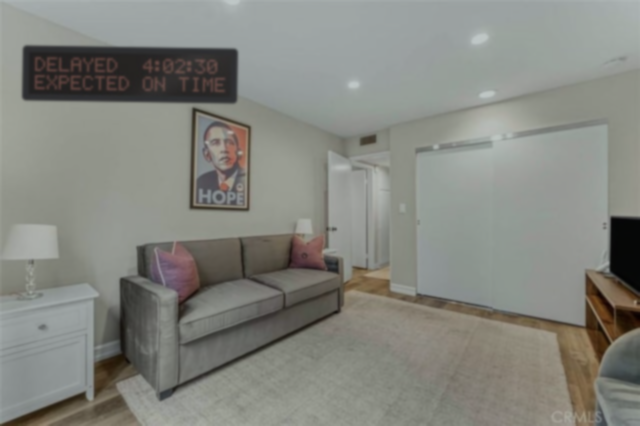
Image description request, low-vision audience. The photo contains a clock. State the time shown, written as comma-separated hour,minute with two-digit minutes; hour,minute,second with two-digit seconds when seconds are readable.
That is 4,02,30
